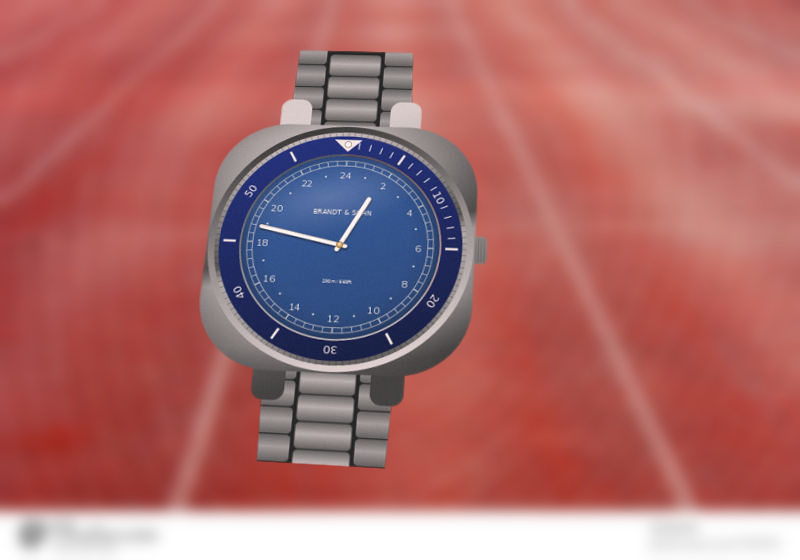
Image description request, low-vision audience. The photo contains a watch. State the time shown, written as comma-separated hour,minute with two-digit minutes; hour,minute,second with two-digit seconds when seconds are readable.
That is 1,47
